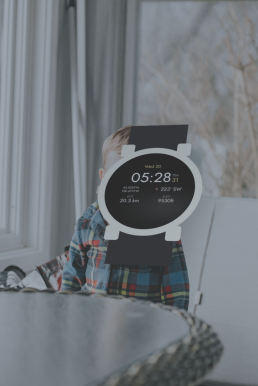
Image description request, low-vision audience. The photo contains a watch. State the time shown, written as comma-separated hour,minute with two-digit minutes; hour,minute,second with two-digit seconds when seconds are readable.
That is 5,28
